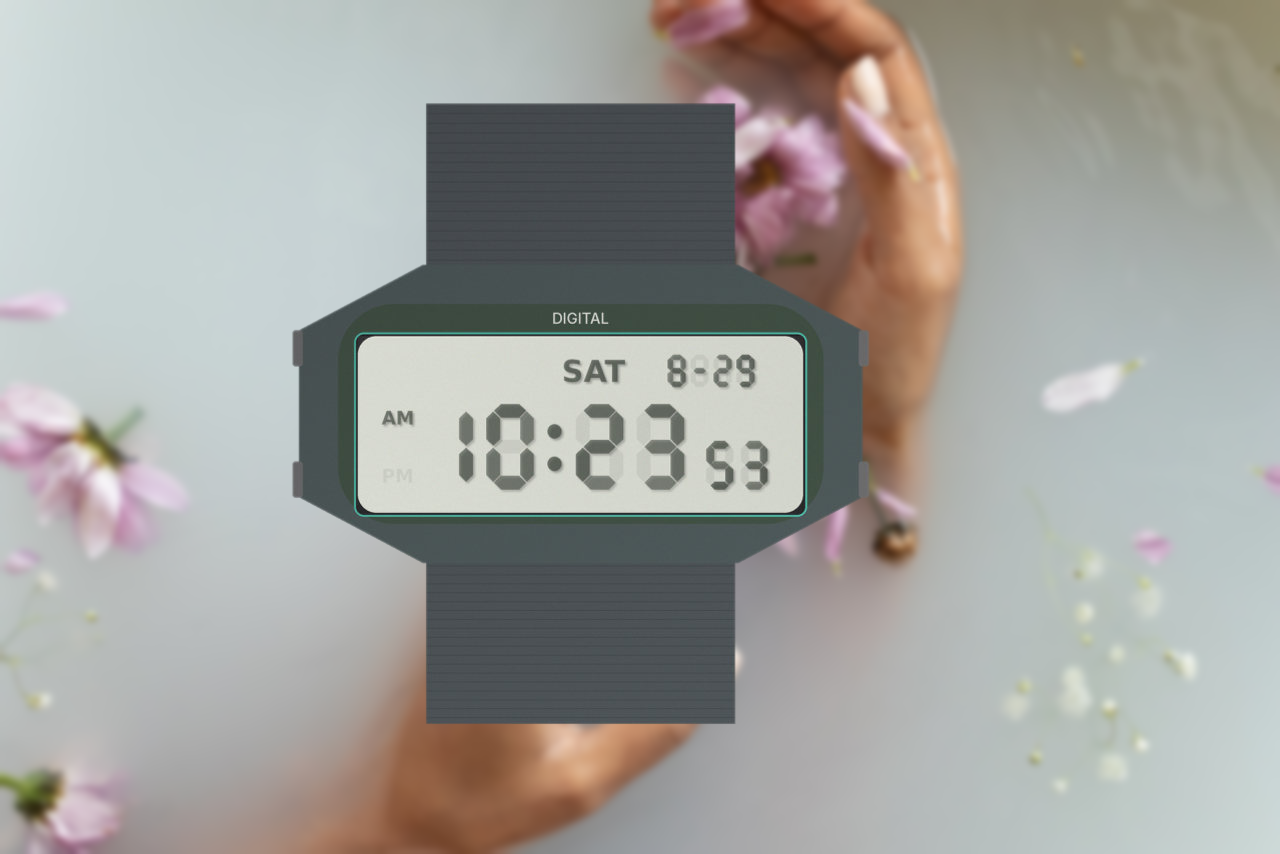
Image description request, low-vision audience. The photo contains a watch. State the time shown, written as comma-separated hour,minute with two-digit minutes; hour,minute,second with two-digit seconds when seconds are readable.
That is 10,23,53
